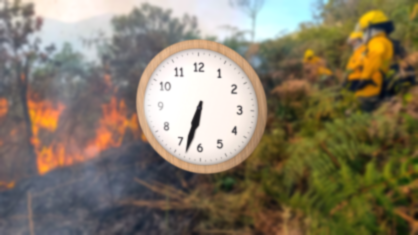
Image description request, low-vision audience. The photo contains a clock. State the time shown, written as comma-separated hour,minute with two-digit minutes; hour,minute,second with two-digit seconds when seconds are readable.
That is 6,33
